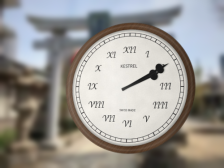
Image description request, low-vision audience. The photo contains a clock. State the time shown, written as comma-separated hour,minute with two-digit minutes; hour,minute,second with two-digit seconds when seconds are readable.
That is 2,10
